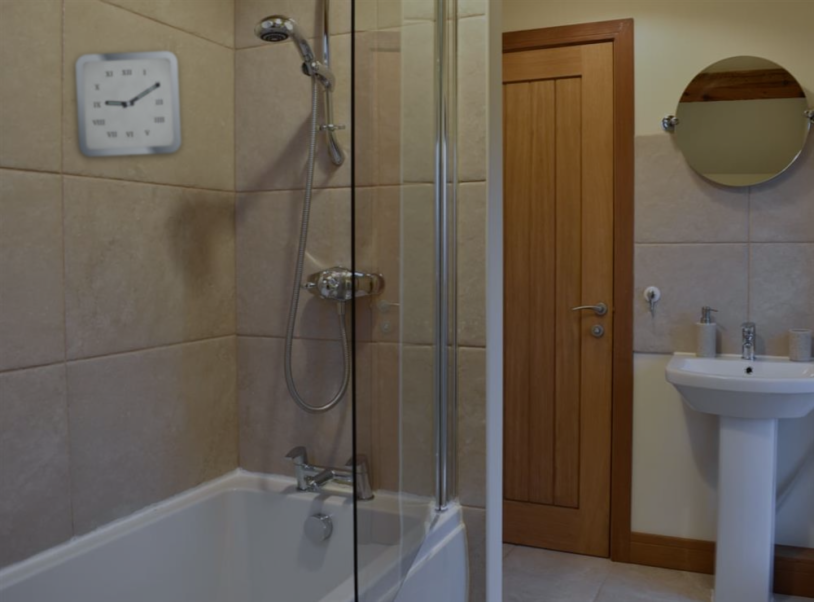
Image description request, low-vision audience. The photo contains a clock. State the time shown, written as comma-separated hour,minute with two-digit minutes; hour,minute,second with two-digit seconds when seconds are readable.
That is 9,10
